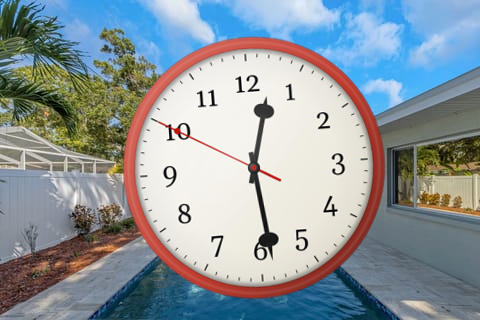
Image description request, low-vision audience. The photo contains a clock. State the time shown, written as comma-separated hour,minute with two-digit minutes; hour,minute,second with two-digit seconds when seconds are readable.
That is 12,28,50
